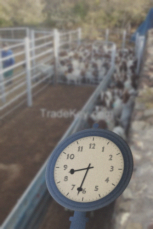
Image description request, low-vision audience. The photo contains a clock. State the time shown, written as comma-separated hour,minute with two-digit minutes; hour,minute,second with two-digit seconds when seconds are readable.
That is 8,32
